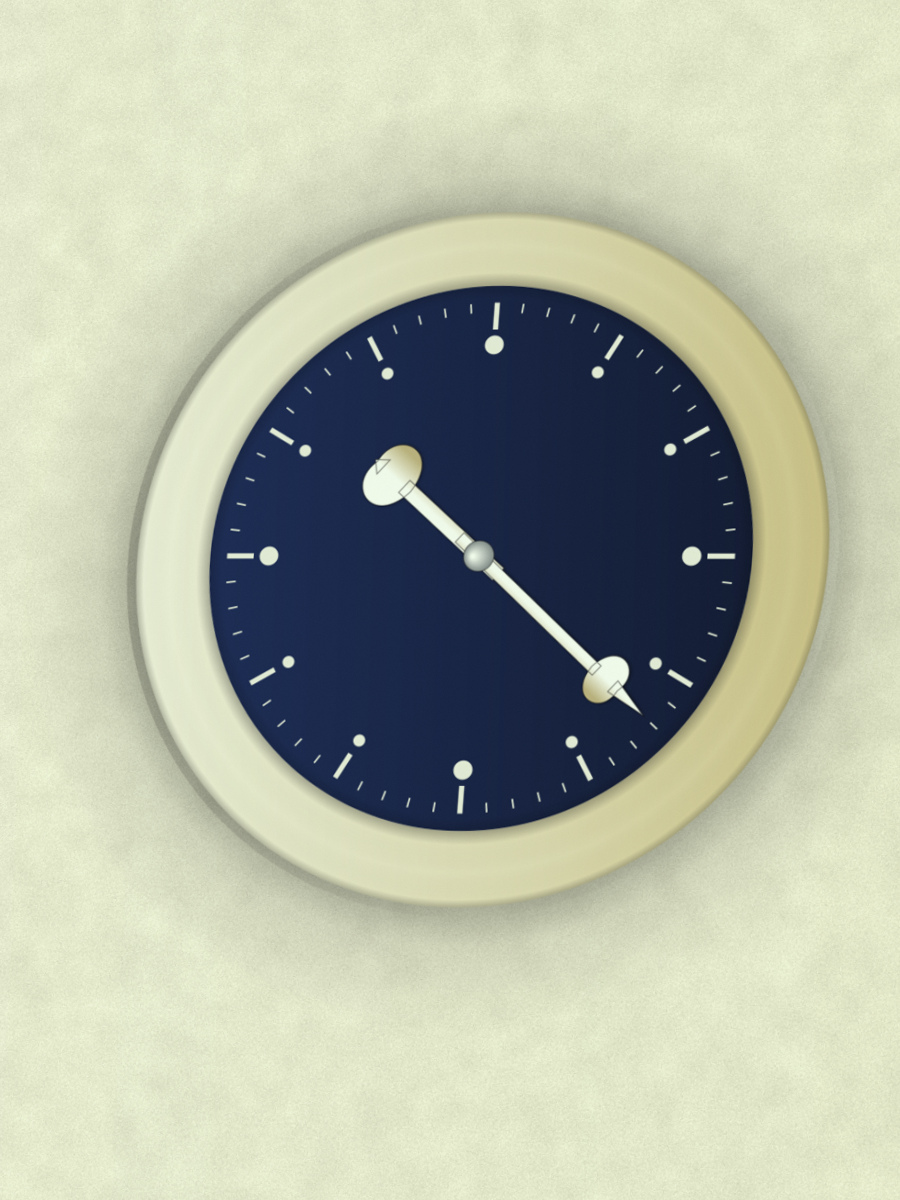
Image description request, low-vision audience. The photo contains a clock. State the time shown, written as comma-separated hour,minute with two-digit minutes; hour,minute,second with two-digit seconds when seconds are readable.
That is 10,22
